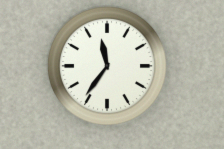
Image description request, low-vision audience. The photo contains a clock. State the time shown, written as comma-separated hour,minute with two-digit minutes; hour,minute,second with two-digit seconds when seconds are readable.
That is 11,36
